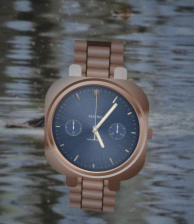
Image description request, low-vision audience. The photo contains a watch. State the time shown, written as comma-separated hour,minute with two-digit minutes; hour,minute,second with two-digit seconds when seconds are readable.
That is 5,06
